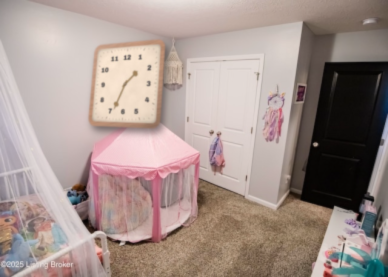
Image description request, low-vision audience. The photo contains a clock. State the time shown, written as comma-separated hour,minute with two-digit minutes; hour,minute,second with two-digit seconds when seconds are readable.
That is 1,34
